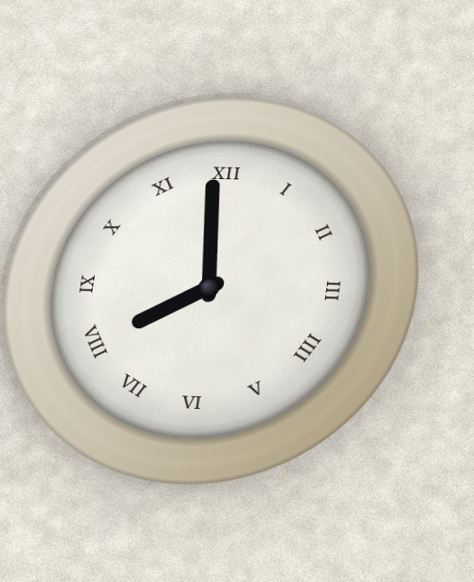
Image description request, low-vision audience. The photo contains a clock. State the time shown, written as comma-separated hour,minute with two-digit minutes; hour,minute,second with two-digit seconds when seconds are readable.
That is 7,59
